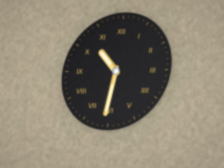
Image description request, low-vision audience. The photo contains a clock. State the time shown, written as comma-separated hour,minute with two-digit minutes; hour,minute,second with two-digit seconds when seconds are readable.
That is 10,31
